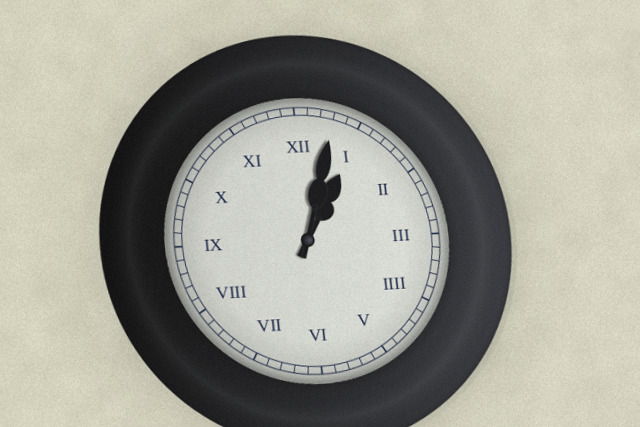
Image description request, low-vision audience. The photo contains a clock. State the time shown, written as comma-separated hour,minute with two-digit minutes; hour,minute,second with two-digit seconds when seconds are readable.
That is 1,03
